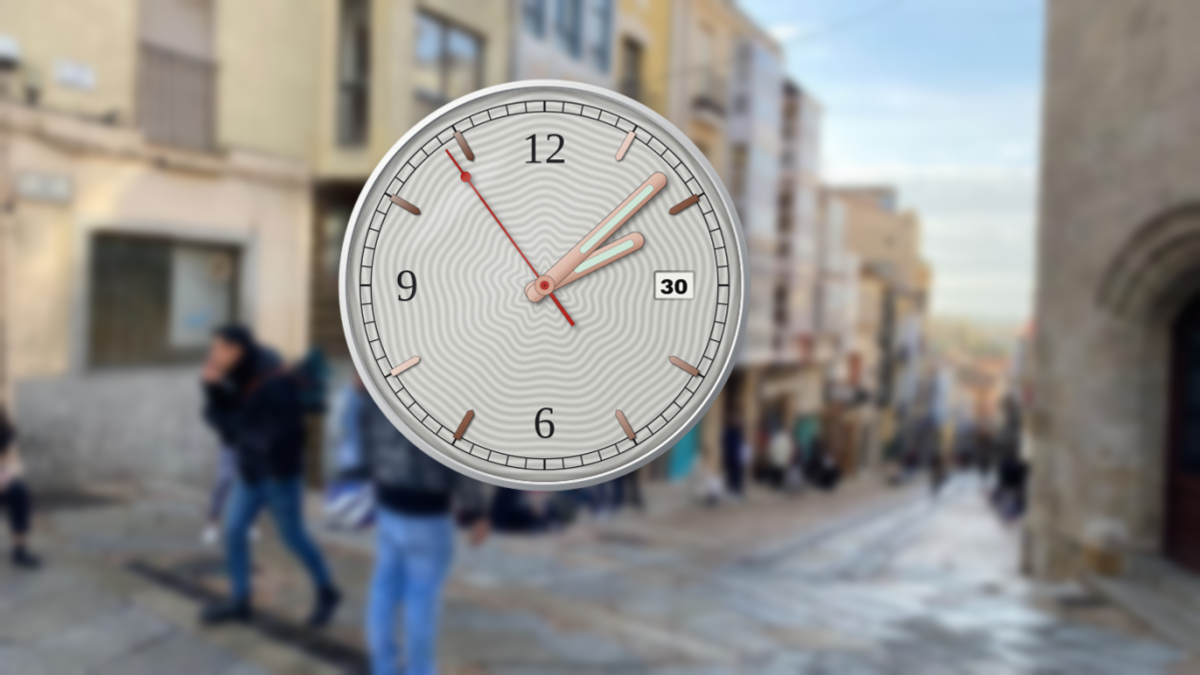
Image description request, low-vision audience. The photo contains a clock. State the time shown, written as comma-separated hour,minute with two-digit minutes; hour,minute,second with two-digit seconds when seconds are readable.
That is 2,07,54
